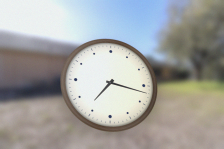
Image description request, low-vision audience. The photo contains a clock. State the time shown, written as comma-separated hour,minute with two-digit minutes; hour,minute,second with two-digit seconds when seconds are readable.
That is 7,17
